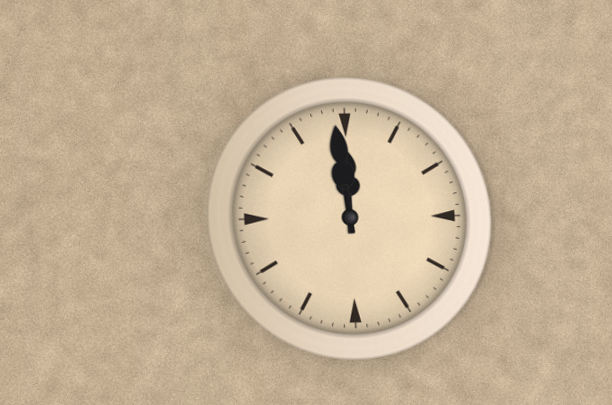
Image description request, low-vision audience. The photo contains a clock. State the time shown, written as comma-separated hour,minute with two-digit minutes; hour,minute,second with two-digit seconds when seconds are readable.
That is 11,59
